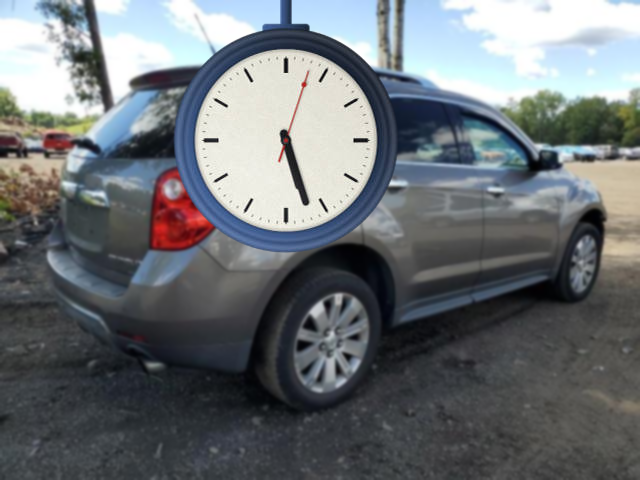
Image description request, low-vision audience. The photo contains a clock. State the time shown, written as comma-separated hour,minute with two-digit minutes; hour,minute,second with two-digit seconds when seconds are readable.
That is 5,27,03
